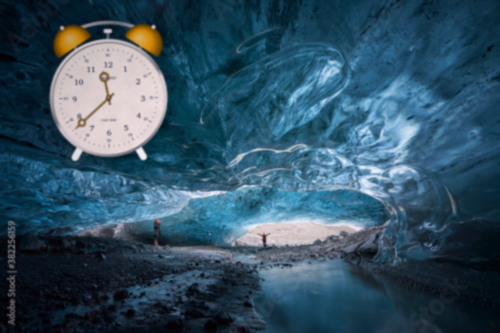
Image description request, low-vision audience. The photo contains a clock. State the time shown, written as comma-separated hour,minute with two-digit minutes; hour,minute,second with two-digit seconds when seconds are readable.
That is 11,38
